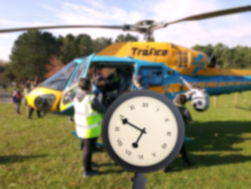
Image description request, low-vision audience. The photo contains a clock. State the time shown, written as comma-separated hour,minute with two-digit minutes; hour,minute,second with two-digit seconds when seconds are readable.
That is 6,49
